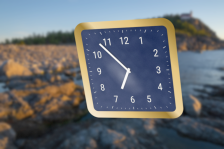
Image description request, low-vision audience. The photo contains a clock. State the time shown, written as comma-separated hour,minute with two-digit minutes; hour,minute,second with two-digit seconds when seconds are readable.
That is 6,53
